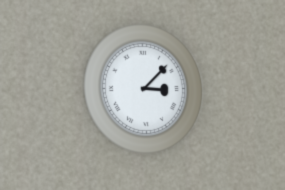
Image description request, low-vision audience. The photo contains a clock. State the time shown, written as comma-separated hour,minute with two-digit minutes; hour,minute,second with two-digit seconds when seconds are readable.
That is 3,08
